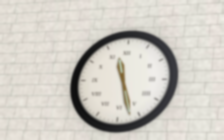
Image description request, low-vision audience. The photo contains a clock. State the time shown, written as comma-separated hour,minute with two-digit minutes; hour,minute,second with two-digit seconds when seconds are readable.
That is 11,27
